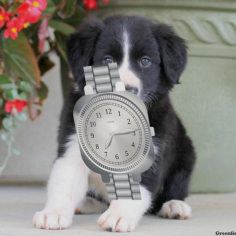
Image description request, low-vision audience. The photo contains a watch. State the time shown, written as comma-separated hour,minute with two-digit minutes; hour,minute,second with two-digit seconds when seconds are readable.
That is 7,14
